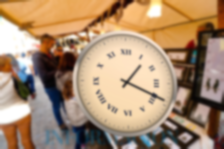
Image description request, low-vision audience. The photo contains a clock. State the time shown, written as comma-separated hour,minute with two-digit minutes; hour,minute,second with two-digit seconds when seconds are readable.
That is 1,19
